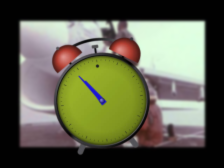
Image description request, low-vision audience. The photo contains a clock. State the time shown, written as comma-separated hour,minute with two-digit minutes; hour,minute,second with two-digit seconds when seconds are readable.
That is 10,54
